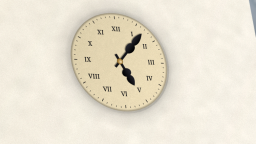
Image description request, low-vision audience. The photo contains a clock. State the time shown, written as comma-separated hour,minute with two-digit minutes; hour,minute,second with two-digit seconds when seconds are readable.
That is 5,07
